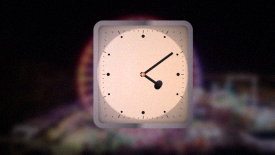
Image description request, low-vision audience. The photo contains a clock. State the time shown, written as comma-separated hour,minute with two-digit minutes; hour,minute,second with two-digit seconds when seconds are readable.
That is 4,09
